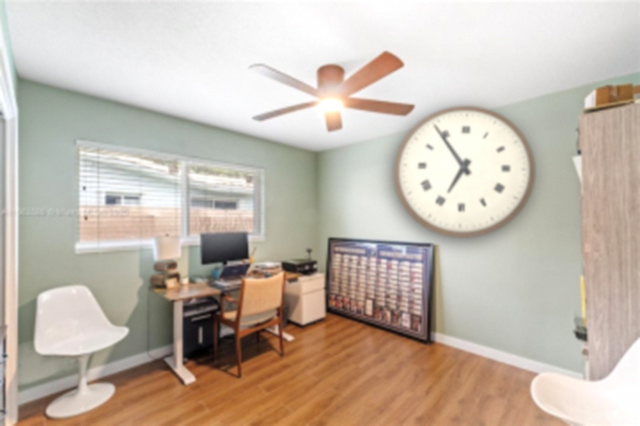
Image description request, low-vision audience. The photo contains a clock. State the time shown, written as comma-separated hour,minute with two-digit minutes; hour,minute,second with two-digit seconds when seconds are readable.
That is 6,54
